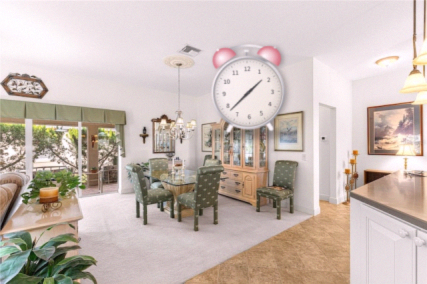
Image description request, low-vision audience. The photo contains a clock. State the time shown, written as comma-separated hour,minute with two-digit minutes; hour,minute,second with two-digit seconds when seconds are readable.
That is 1,38
